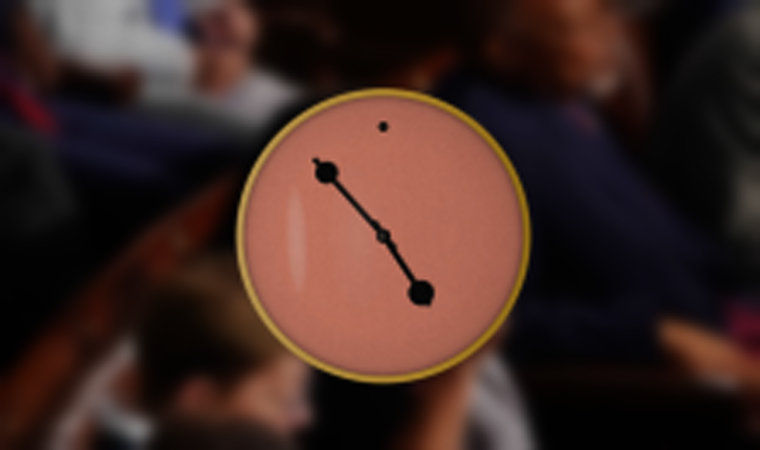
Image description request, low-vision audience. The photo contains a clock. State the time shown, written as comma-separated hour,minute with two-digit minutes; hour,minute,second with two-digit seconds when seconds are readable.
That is 4,53
